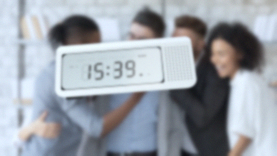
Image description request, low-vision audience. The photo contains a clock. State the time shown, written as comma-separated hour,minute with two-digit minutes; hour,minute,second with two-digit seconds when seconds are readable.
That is 15,39
